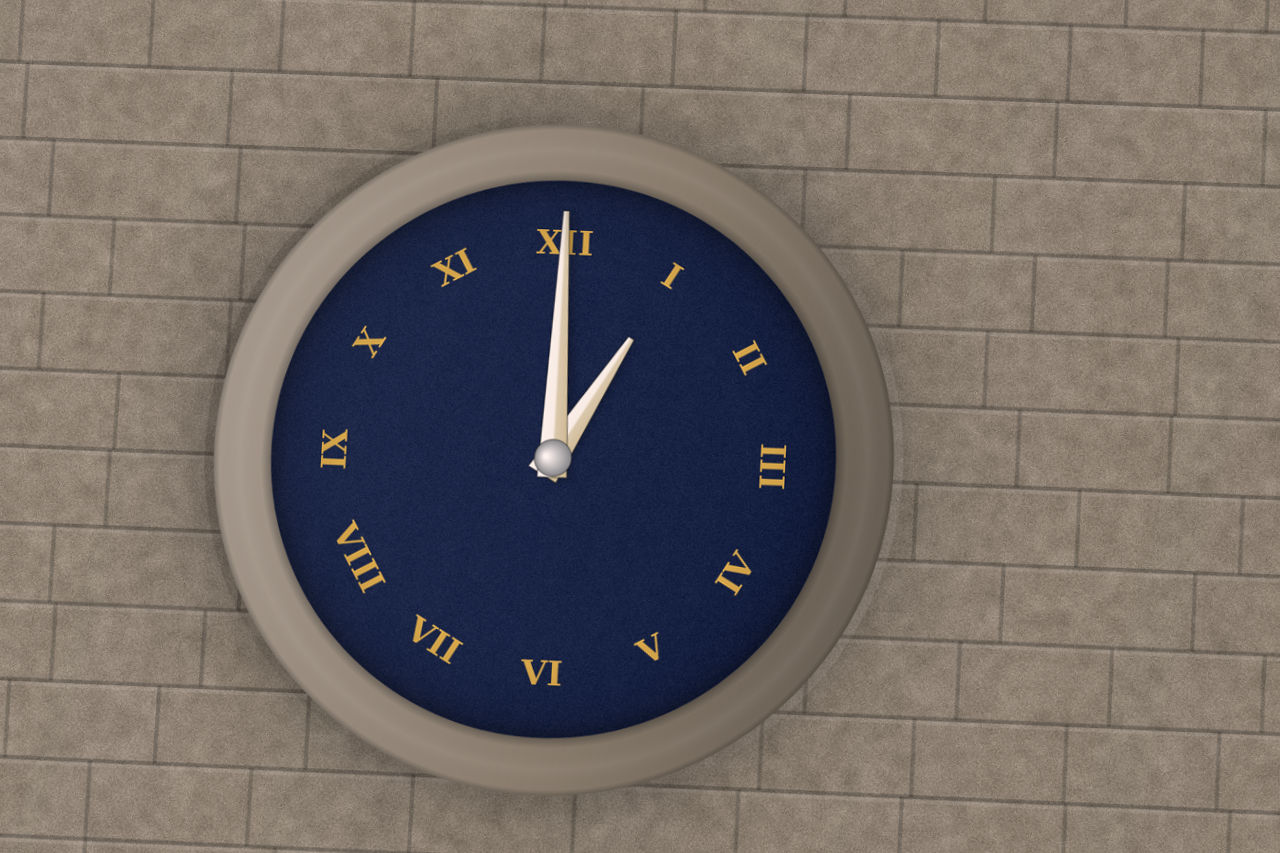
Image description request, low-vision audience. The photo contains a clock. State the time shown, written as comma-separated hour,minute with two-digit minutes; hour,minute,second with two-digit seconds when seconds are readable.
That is 1,00
